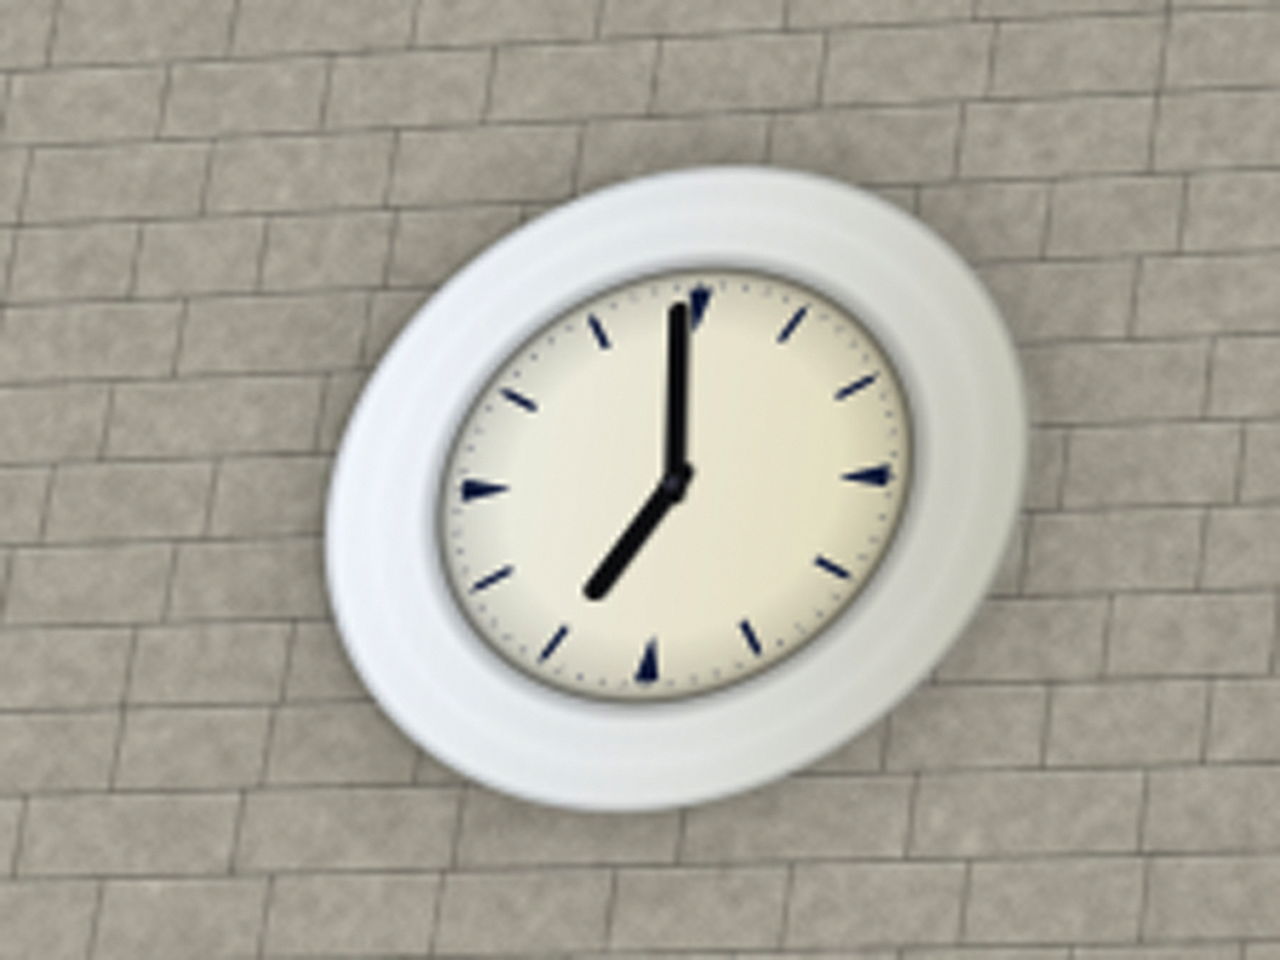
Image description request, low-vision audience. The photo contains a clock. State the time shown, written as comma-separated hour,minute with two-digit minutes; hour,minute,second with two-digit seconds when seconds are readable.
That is 6,59
